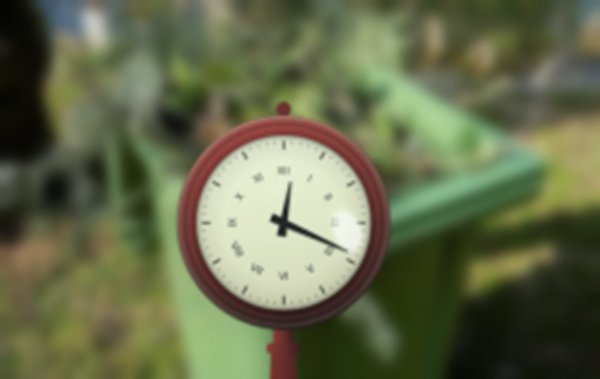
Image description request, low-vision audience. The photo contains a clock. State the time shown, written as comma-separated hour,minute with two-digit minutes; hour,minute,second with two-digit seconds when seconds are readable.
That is 12,19
